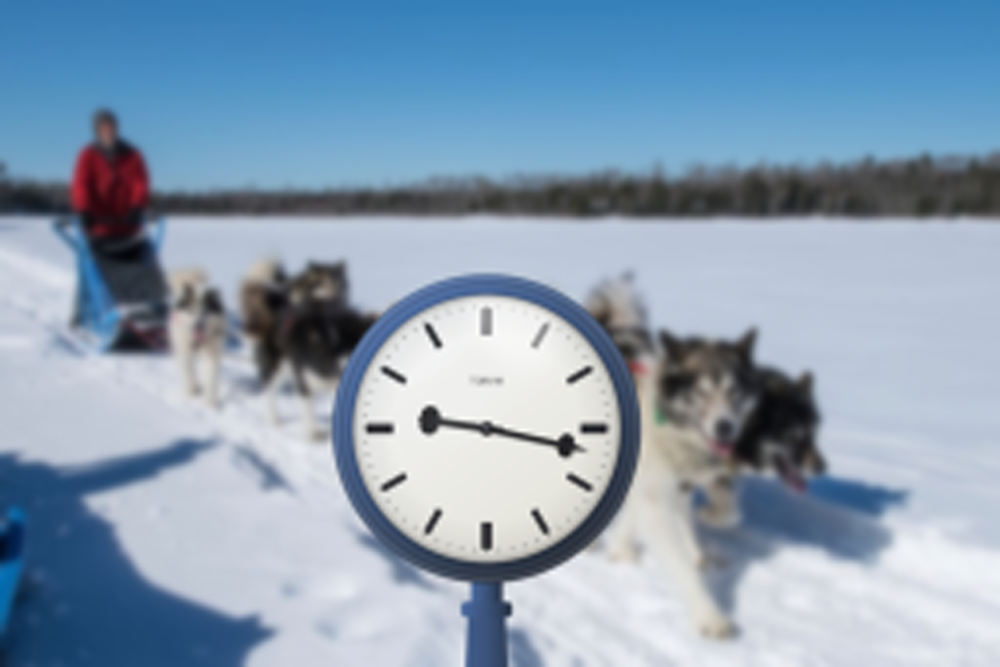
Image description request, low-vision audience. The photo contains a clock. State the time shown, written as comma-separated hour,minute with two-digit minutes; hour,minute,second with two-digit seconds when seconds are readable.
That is 9,17
